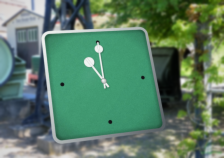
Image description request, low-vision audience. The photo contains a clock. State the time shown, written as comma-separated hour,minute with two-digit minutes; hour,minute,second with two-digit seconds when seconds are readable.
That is 11,00
